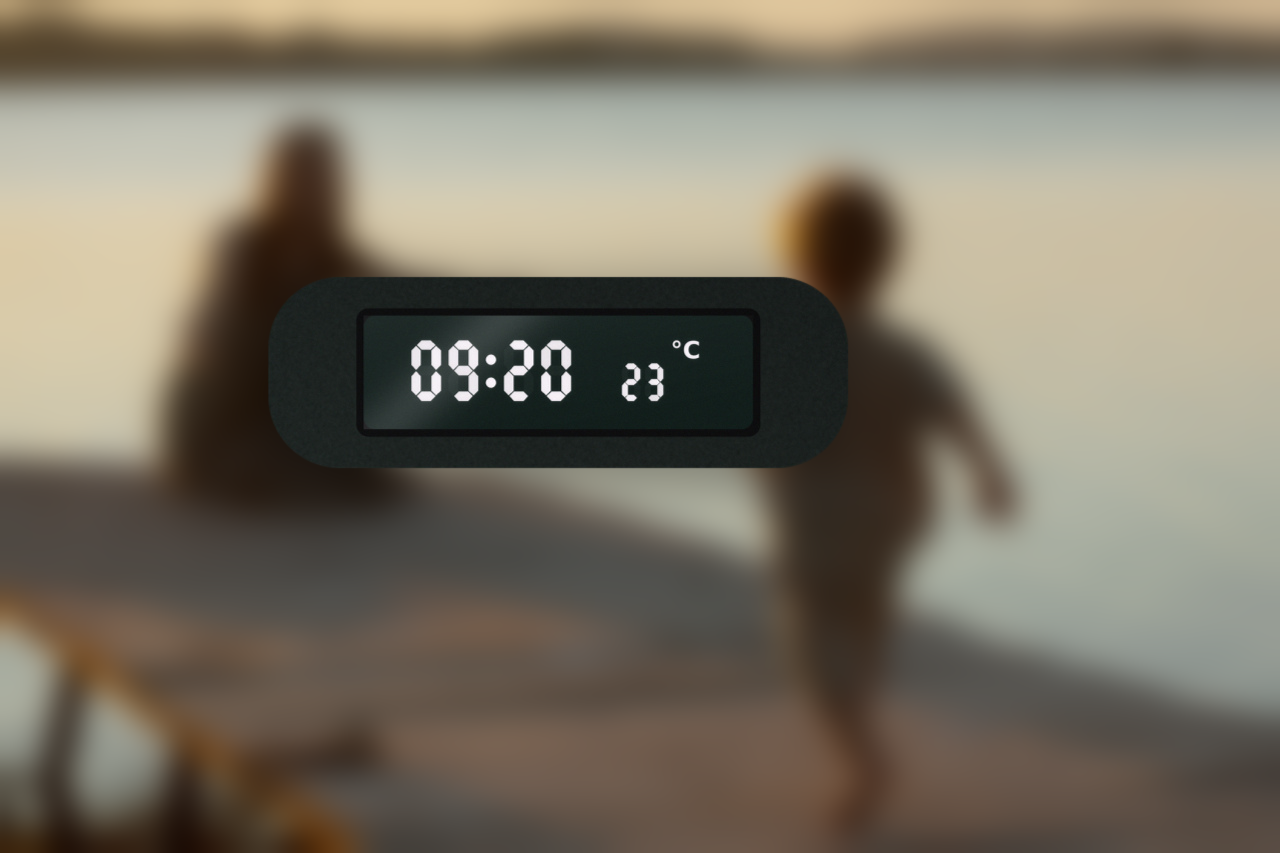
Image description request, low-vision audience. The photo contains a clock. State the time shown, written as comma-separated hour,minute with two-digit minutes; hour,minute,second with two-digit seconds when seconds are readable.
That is 9,20
